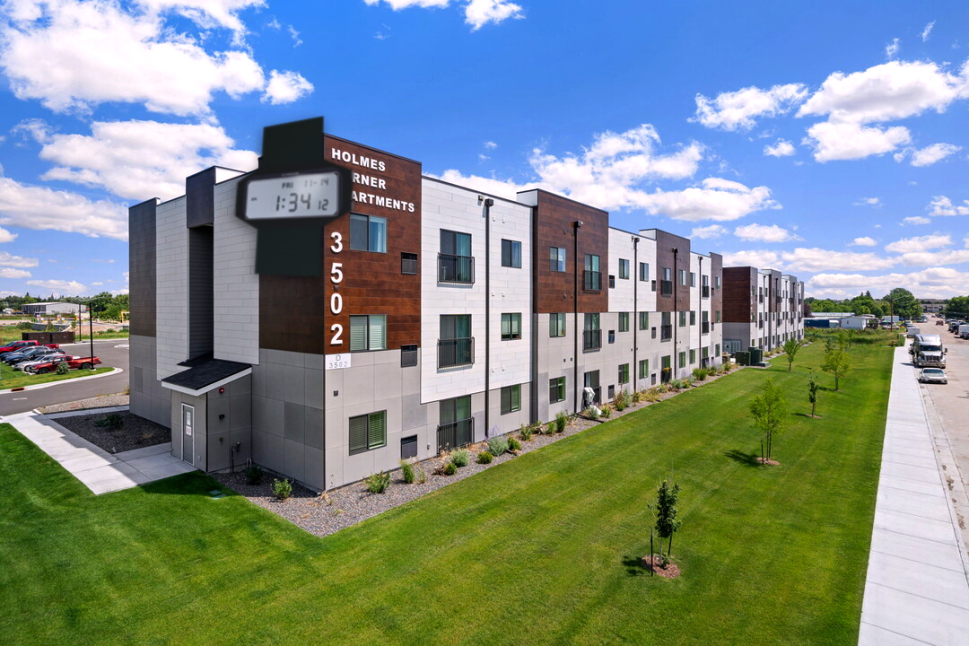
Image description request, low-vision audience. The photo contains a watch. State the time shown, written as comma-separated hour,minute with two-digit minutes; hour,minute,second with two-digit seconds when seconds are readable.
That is 1,34
